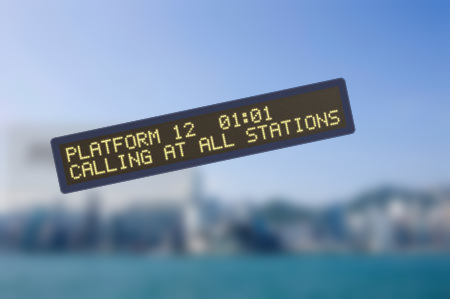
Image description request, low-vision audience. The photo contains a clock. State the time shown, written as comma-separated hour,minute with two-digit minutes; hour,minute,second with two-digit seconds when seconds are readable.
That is 1,01
